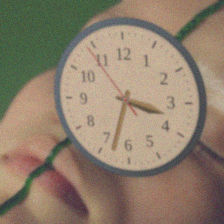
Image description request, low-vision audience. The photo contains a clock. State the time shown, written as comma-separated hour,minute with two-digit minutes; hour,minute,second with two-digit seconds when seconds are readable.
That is 3,32,54
